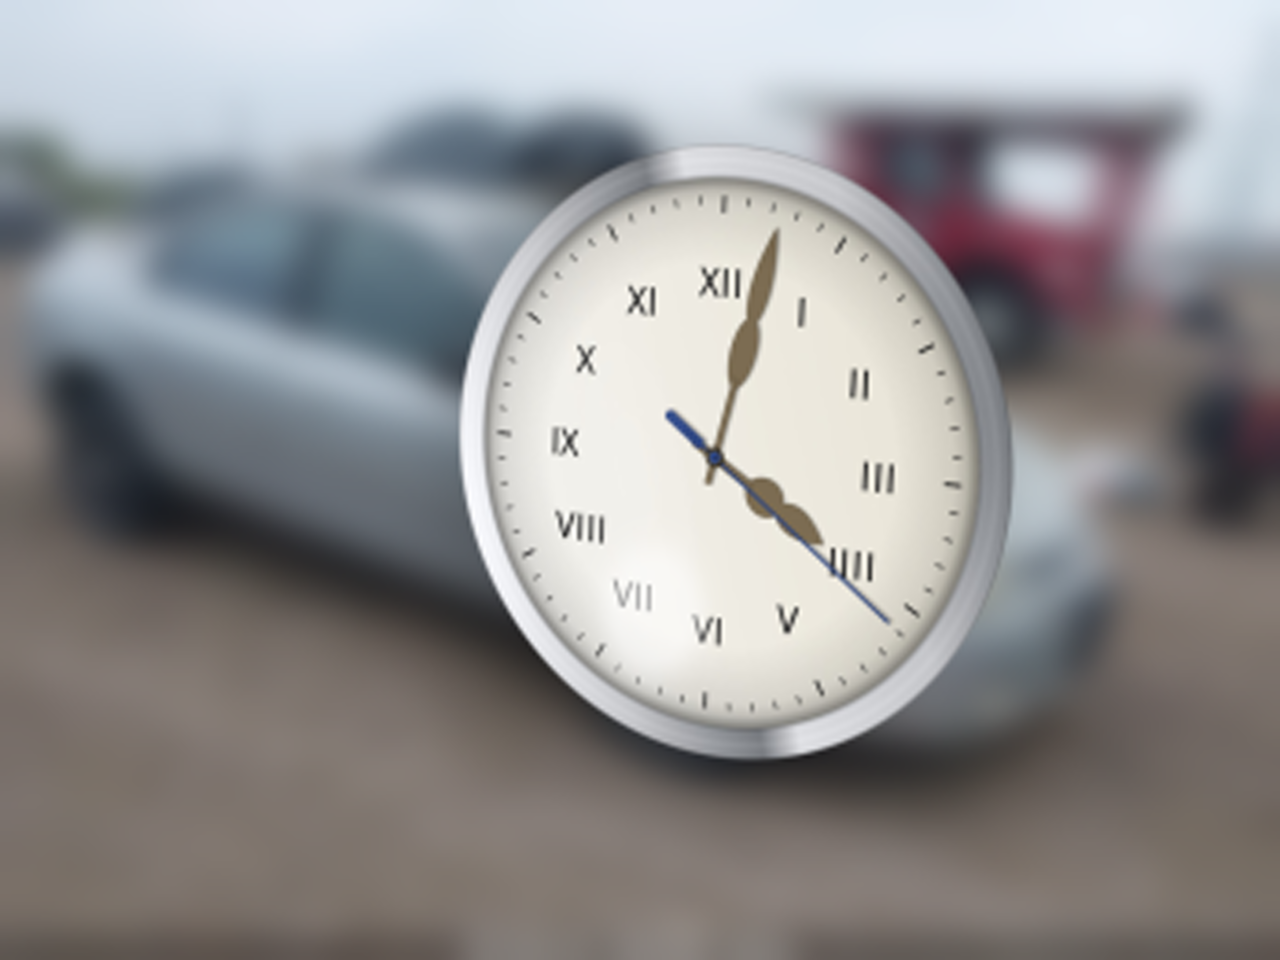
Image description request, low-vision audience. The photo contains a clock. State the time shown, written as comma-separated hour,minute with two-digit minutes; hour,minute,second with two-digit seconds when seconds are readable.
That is 4,02,21
